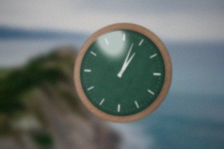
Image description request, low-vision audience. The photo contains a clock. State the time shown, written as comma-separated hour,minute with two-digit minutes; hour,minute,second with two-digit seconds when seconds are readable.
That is 1,03
